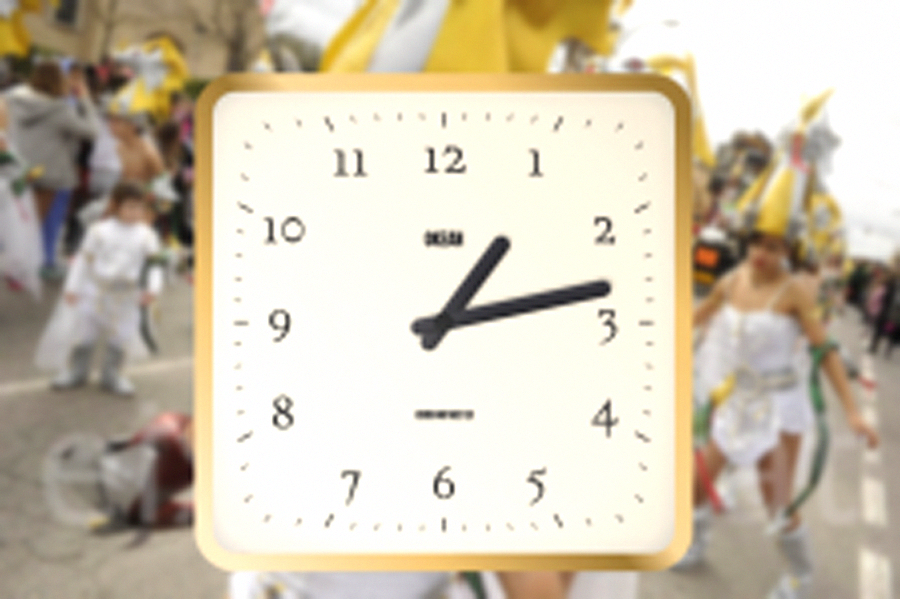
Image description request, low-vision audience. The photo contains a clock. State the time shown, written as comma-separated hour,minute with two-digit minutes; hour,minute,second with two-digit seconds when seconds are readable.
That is 1,13
